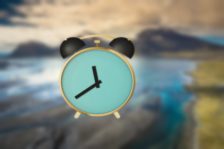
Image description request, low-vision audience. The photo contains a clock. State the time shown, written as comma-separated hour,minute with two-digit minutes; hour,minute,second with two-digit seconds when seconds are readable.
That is 11,39
